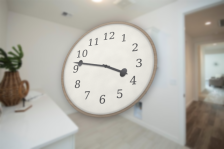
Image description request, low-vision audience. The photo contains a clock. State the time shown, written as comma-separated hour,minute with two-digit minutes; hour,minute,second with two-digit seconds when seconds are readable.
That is 3,47
